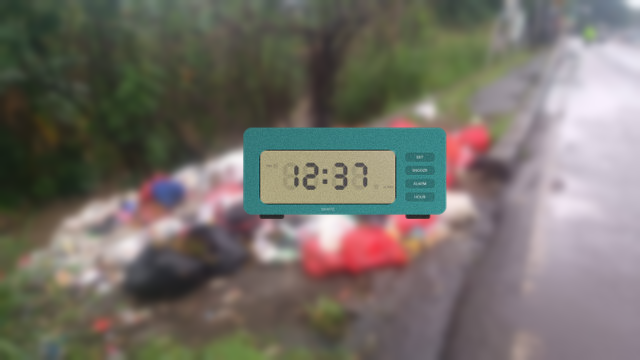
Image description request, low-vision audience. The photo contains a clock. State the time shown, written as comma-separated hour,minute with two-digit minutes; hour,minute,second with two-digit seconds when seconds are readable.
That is 12,37
